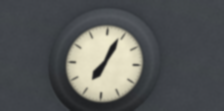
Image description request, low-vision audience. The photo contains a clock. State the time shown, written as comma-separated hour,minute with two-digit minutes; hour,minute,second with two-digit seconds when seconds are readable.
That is 7,04
